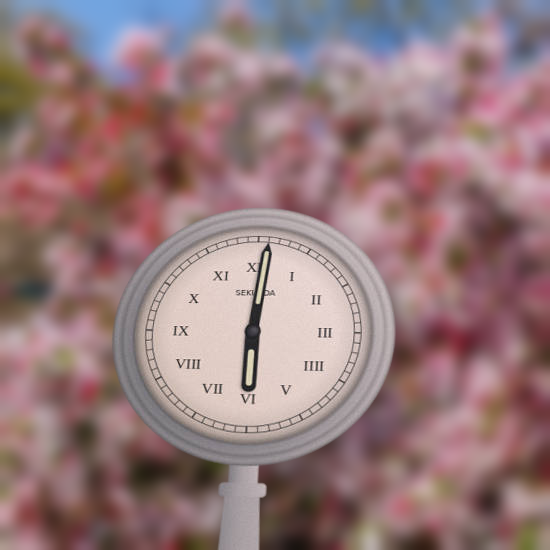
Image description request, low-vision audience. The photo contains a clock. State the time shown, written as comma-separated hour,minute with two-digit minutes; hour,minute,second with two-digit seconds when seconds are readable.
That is 6,01
